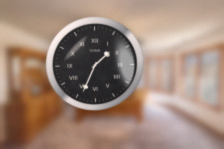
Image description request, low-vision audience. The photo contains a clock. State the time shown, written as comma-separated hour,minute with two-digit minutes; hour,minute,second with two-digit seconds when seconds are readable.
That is 1,34
